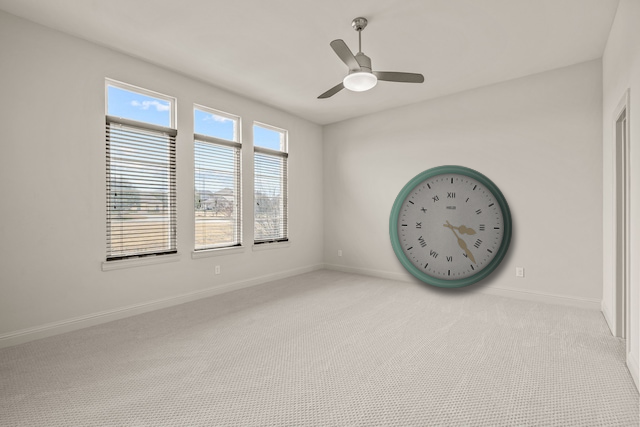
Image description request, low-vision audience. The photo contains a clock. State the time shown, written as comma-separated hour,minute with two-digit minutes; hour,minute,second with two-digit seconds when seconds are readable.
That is 3,24
